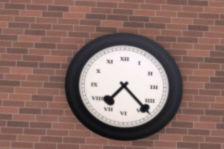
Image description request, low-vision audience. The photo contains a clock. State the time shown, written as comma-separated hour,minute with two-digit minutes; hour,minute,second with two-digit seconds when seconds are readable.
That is 7,23
